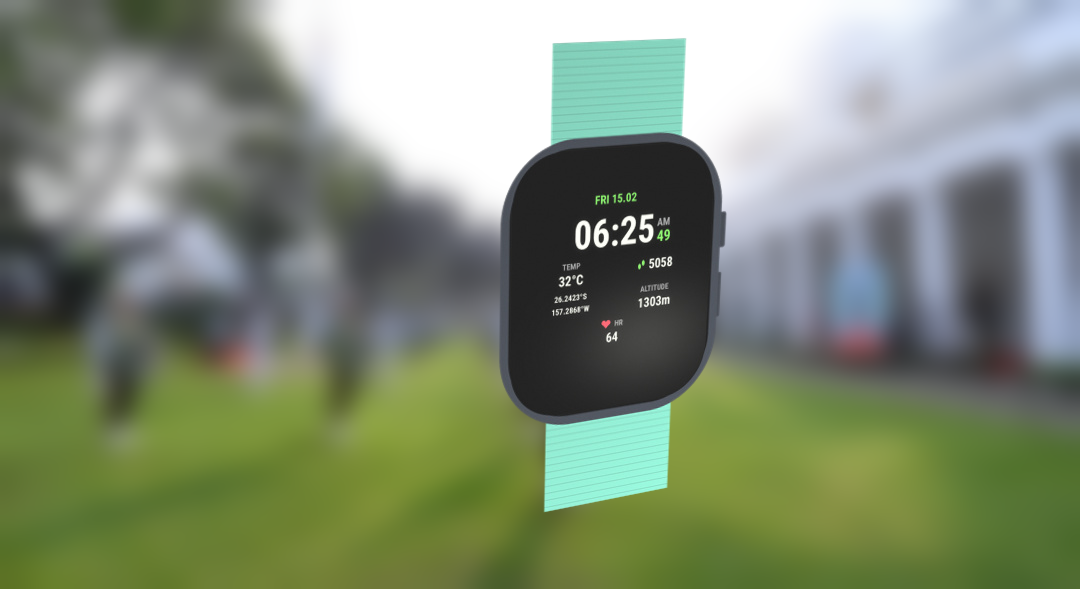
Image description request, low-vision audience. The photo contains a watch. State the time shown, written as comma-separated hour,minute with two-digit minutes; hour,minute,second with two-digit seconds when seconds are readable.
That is 6,25,49
